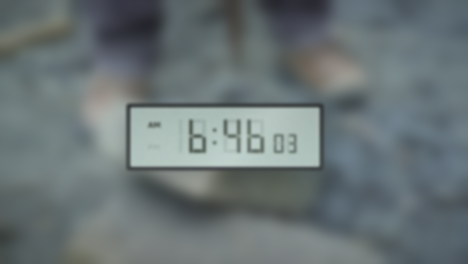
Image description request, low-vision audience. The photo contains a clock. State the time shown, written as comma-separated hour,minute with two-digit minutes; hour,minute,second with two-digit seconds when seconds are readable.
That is 6,46,03
